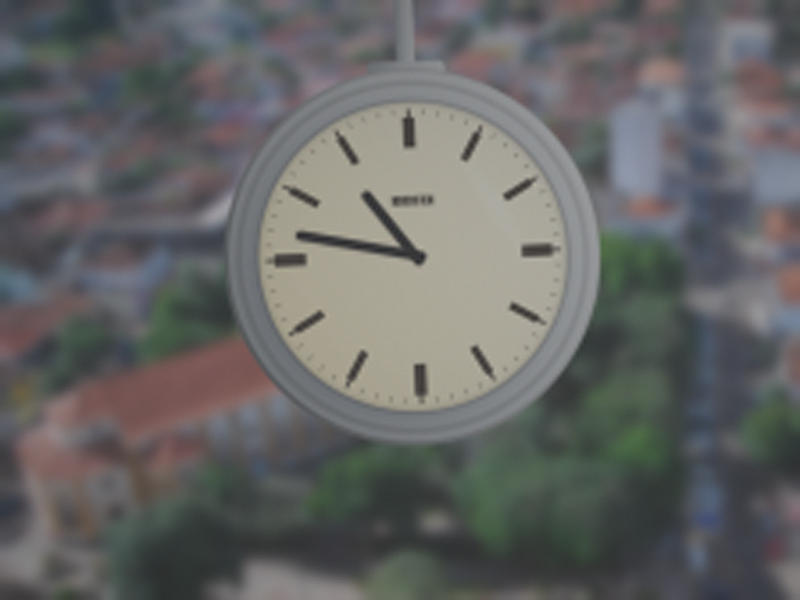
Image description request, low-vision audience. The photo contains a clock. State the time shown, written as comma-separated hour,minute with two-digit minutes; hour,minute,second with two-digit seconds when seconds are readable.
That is 10,47
